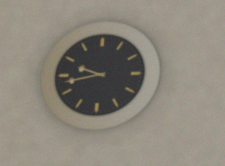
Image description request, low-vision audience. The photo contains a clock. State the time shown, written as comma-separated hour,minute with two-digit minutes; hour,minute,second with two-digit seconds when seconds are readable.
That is 9,43
